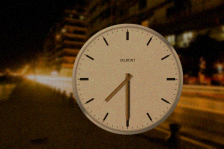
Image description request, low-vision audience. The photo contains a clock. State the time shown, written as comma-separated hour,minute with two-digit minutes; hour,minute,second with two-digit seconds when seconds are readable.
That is 7,30
